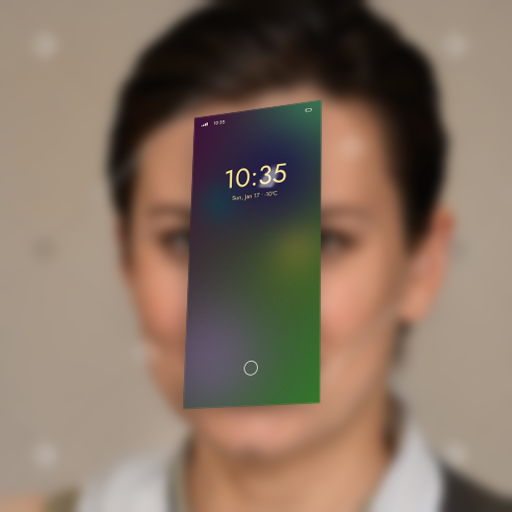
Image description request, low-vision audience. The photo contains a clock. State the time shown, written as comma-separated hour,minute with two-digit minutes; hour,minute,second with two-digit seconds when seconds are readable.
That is 10,35
